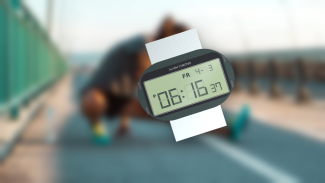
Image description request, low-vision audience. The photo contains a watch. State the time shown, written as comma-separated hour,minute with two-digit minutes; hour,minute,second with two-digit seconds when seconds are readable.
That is 6,16,37
